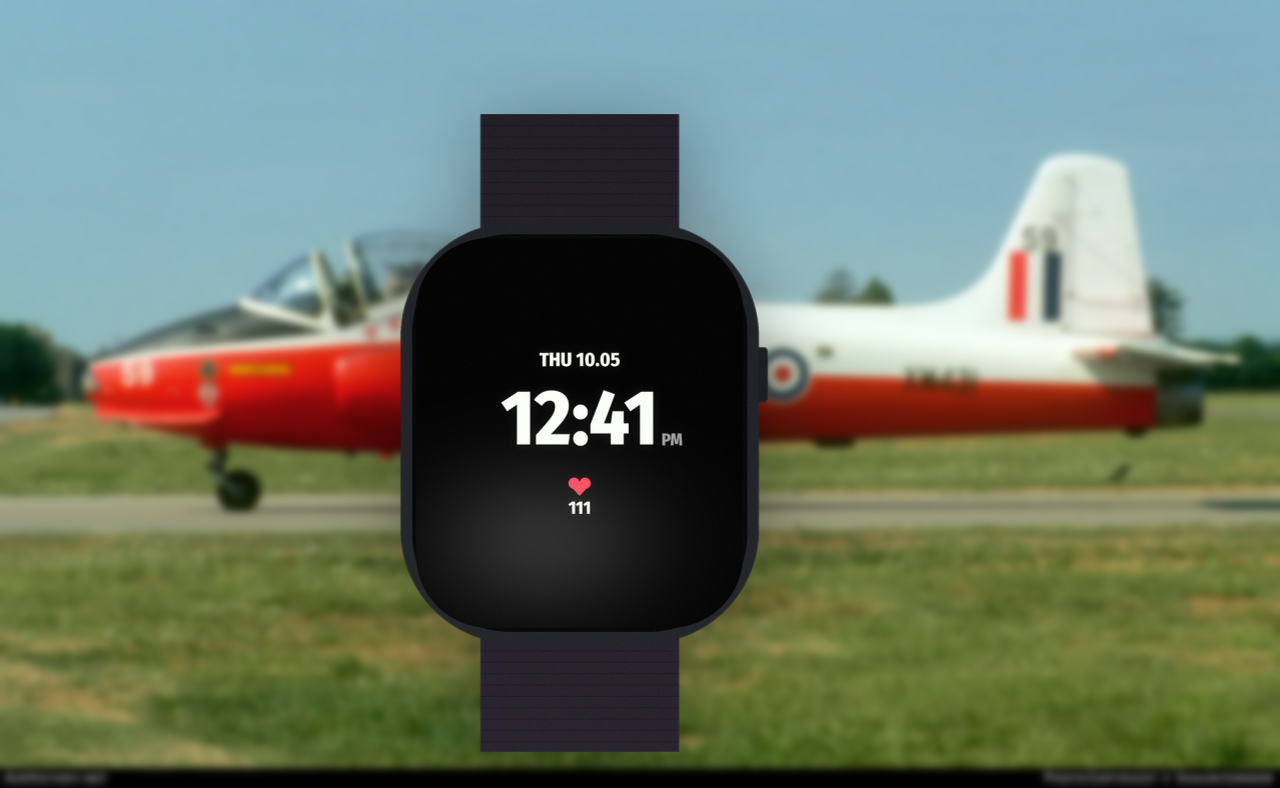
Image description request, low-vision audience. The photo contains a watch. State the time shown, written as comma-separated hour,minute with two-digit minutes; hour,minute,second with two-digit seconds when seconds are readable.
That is 12,41
